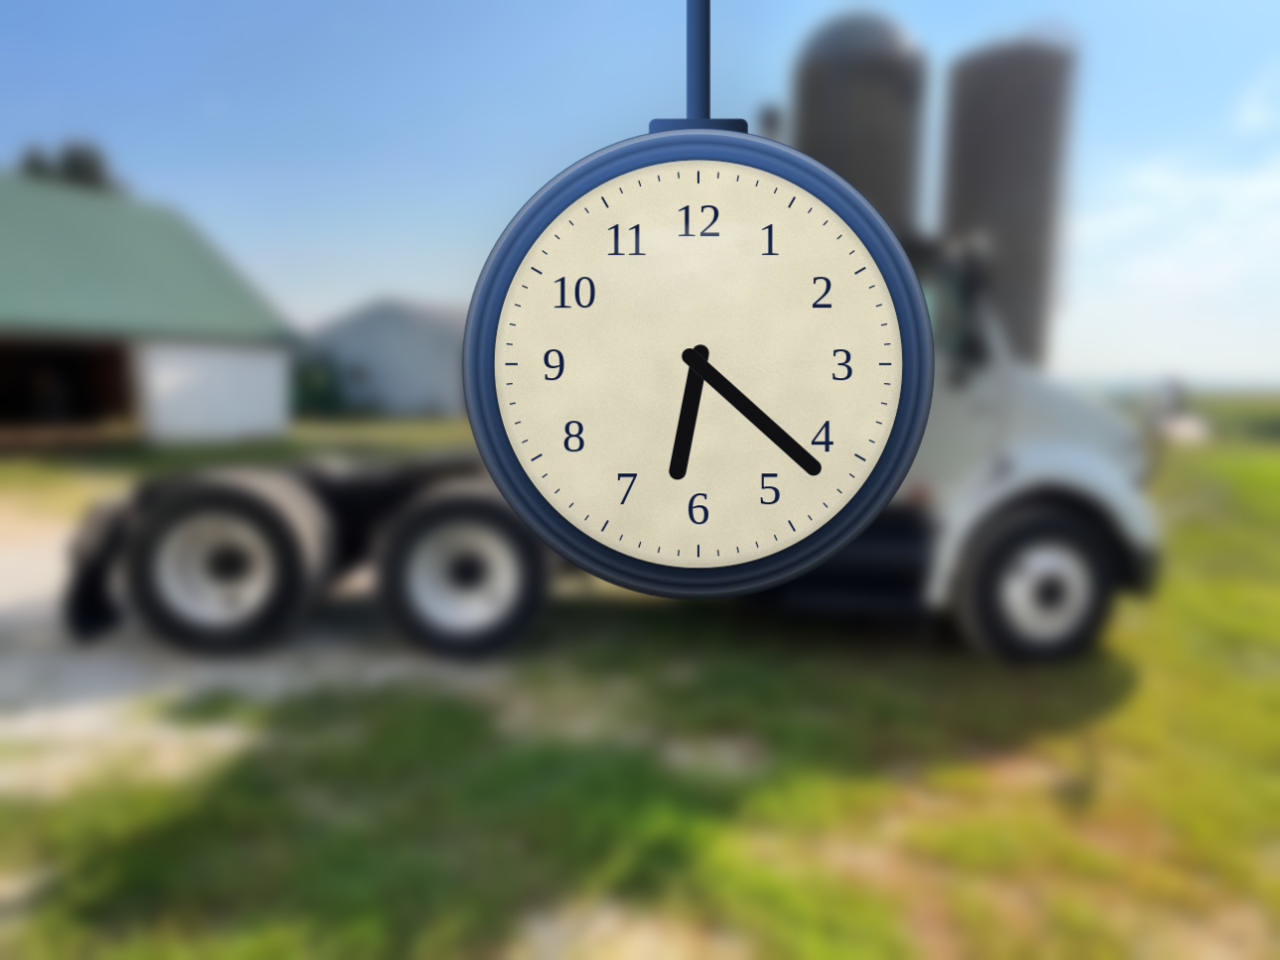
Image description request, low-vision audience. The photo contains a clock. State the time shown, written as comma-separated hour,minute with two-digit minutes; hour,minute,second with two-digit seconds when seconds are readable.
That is 6,22
